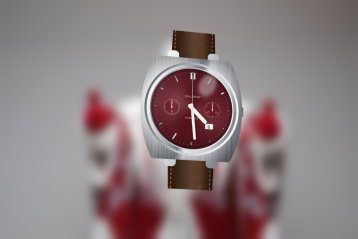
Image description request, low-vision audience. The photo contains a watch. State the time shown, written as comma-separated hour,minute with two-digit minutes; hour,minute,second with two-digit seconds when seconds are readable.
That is 4,29
